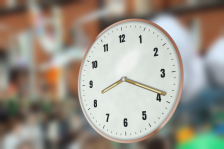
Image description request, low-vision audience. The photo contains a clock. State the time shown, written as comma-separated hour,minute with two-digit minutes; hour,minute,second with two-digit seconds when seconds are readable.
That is 8,19
